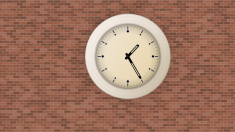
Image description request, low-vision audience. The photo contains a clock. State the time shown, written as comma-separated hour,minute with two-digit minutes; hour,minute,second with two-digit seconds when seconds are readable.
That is 1,25
